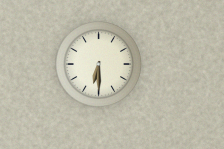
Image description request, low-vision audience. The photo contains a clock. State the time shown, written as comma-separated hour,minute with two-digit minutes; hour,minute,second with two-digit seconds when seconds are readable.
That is 6,30
